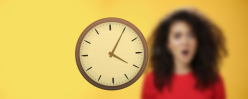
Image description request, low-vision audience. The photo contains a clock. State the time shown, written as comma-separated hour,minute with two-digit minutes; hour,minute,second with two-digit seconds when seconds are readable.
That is 4,05
